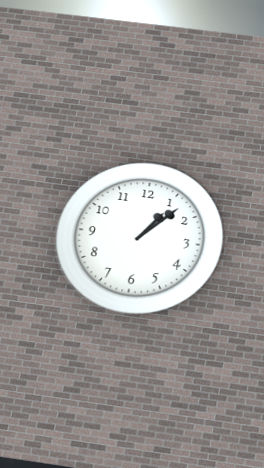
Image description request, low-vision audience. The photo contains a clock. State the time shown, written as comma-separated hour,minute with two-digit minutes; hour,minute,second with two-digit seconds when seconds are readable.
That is 1,07
